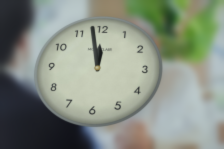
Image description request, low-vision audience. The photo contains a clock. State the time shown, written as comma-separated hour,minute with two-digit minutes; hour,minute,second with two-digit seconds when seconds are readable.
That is 11,58
